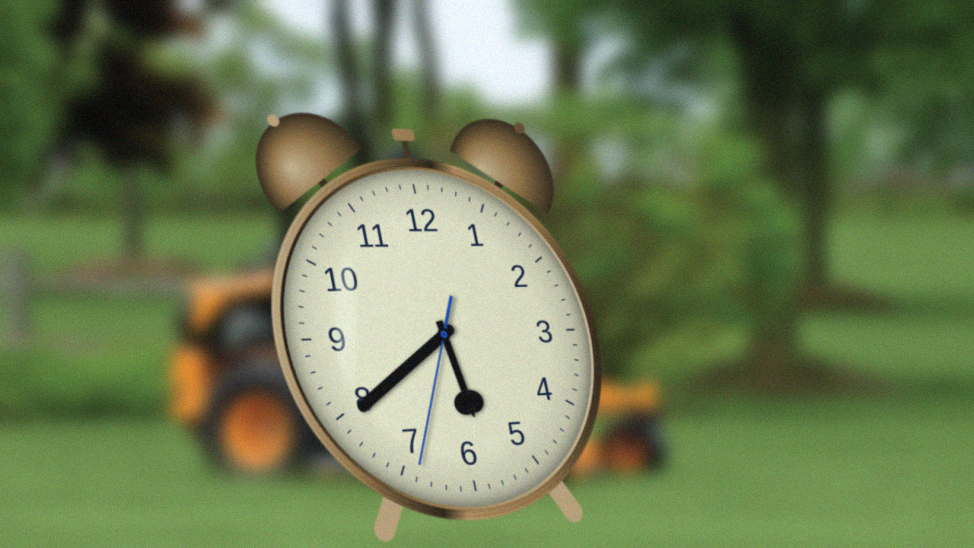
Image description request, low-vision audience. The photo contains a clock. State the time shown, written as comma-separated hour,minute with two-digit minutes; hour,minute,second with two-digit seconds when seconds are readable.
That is 5,39,34
